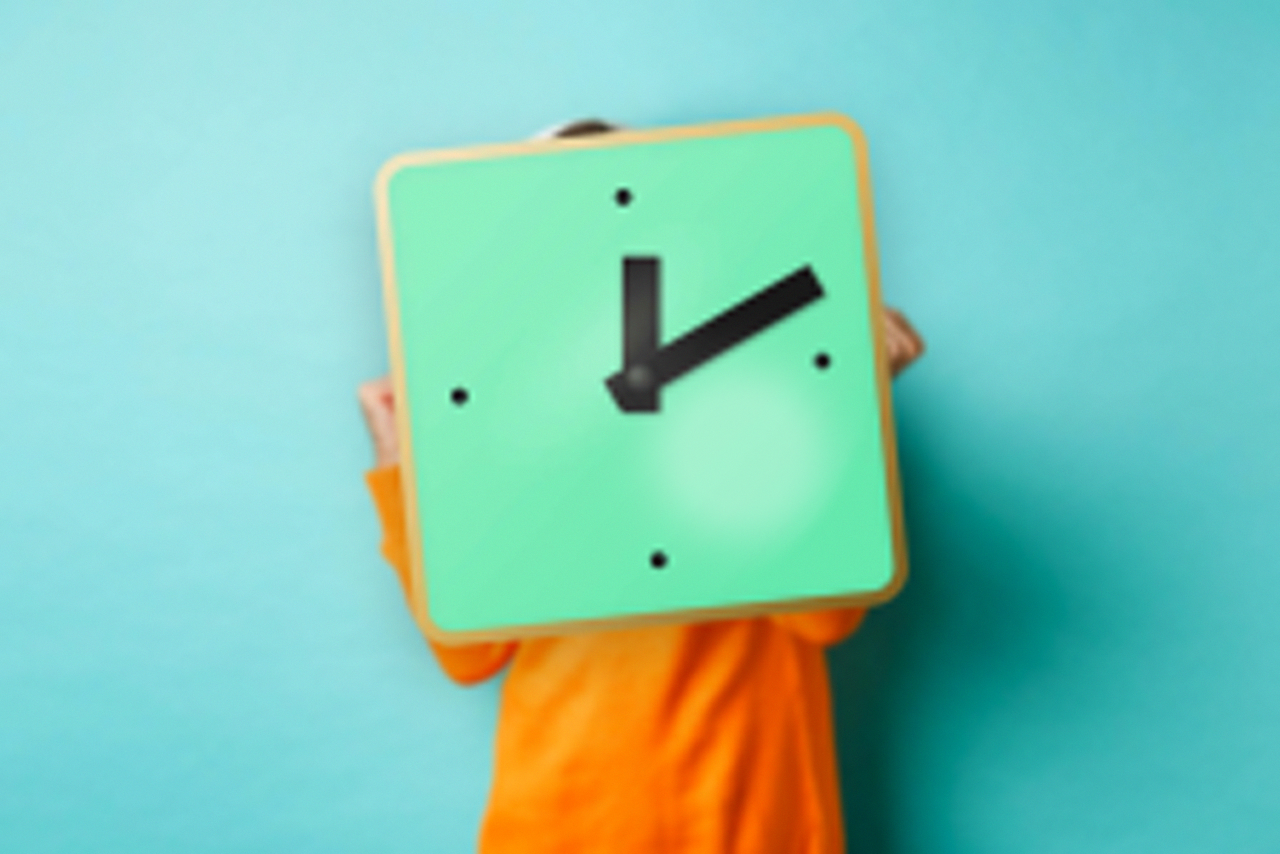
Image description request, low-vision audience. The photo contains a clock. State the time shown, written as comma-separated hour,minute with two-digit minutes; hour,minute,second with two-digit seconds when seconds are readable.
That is 12,11
